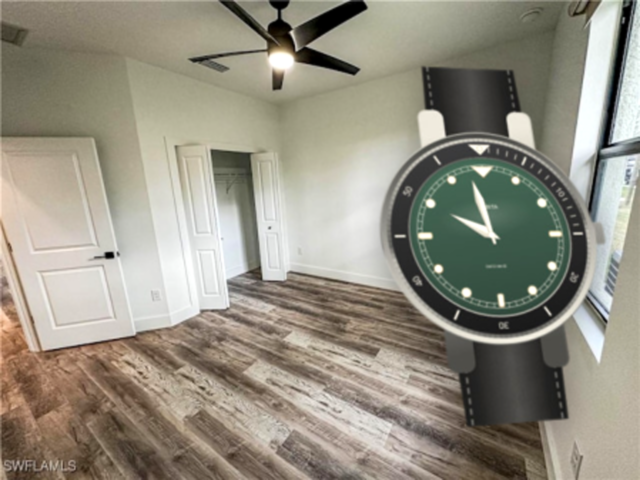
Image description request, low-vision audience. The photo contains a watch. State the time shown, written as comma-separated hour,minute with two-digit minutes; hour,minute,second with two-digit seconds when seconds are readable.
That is 9,58
